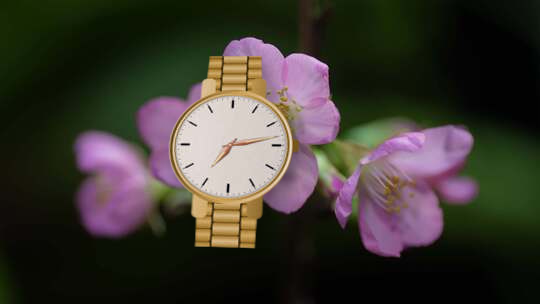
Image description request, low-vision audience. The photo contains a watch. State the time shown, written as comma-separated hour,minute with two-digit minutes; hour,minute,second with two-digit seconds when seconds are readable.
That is 7,13
